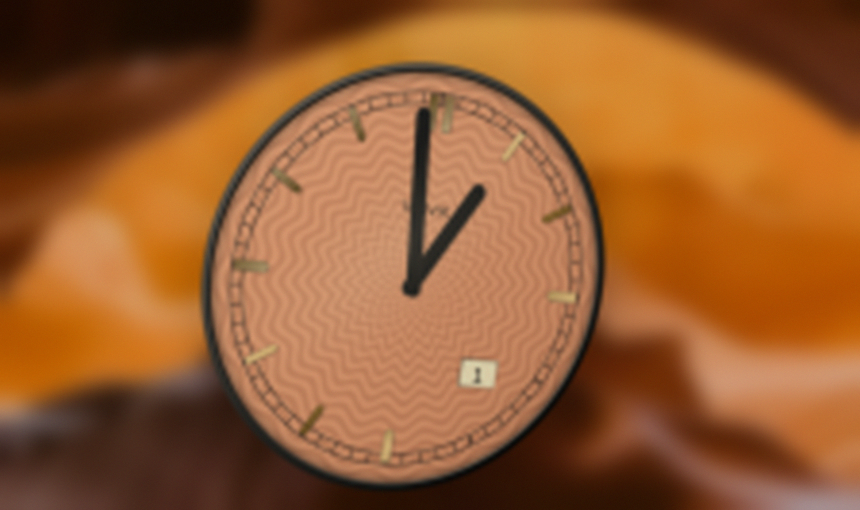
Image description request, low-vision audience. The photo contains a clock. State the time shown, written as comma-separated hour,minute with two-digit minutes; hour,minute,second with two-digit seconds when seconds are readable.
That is 12,59
